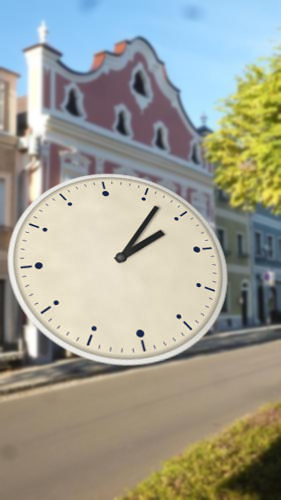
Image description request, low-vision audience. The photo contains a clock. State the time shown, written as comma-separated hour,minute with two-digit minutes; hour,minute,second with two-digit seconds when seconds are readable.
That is 2,07
